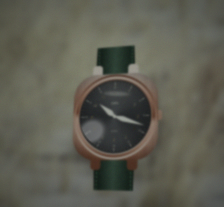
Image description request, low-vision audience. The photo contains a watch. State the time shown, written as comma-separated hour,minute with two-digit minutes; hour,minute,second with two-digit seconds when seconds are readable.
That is 10,18
